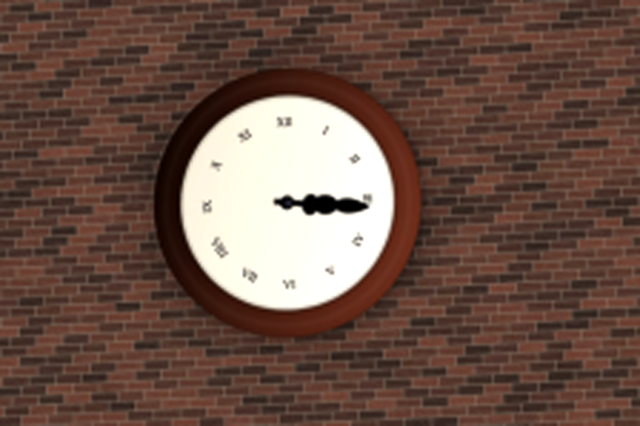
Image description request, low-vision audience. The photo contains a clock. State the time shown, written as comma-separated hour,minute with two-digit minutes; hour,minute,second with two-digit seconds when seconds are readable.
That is 3,16
